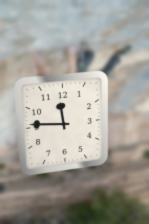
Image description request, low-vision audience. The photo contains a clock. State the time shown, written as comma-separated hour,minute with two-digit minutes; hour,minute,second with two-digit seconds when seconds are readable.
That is 11,46
